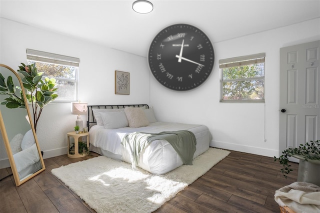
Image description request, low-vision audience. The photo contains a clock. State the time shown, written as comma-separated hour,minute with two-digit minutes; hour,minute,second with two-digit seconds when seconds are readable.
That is 12,18
